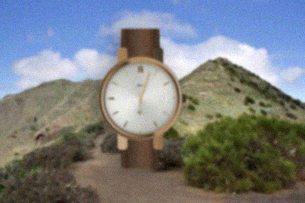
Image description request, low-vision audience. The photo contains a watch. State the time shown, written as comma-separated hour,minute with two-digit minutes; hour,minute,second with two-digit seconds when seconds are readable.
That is 6,03
